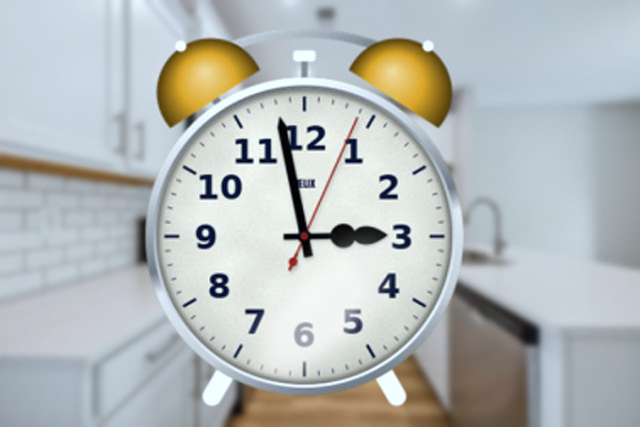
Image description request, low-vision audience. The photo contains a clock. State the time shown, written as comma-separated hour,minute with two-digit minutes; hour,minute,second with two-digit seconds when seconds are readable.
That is 2,58,04
